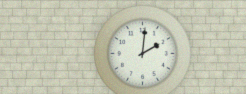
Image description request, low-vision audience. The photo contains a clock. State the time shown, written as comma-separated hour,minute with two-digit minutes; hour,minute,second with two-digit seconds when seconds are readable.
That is 2,01
